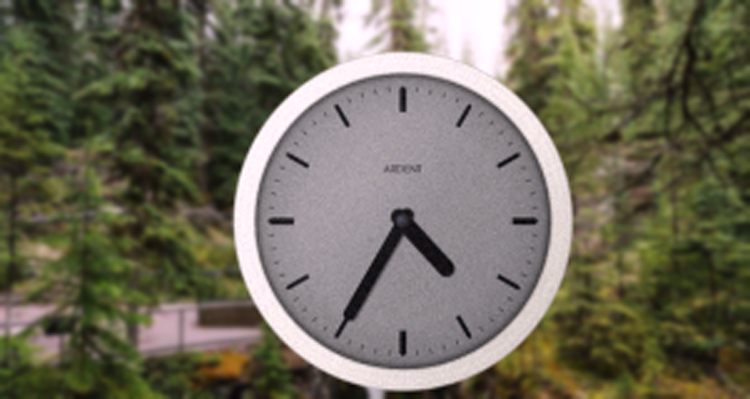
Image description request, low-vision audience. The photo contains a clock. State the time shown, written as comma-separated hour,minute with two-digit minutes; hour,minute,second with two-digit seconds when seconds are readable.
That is 4,35
